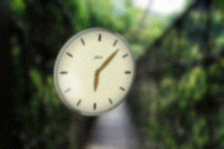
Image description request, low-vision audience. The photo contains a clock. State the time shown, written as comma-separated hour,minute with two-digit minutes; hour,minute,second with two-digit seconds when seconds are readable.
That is 6,07
